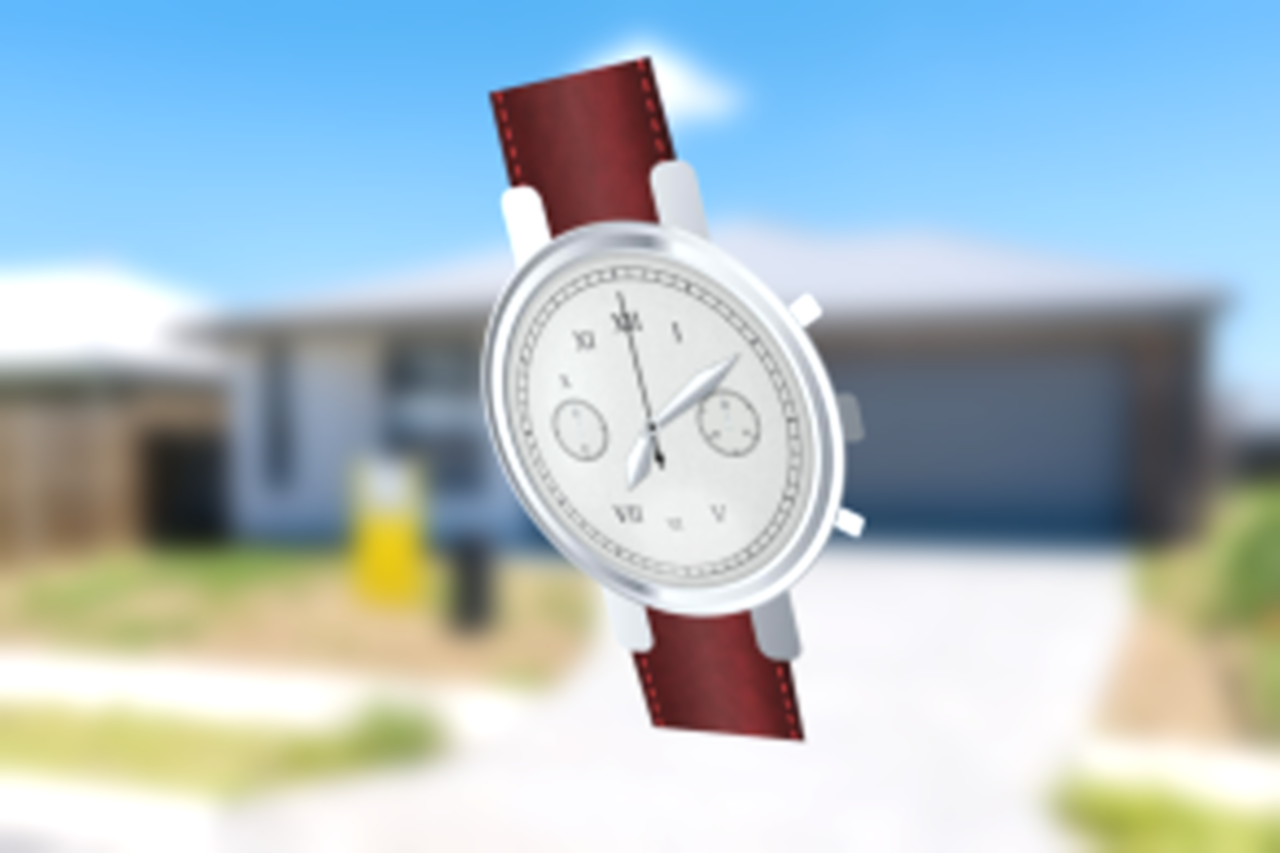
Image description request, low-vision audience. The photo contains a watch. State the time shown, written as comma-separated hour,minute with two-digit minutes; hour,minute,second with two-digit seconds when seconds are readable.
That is 7,10
